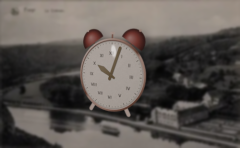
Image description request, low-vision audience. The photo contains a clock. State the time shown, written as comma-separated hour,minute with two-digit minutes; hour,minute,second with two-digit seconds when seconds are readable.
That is 10,03
